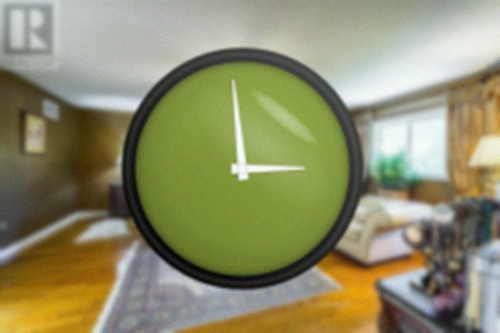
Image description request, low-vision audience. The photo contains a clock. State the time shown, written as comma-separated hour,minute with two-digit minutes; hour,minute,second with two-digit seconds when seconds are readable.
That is 2,59
